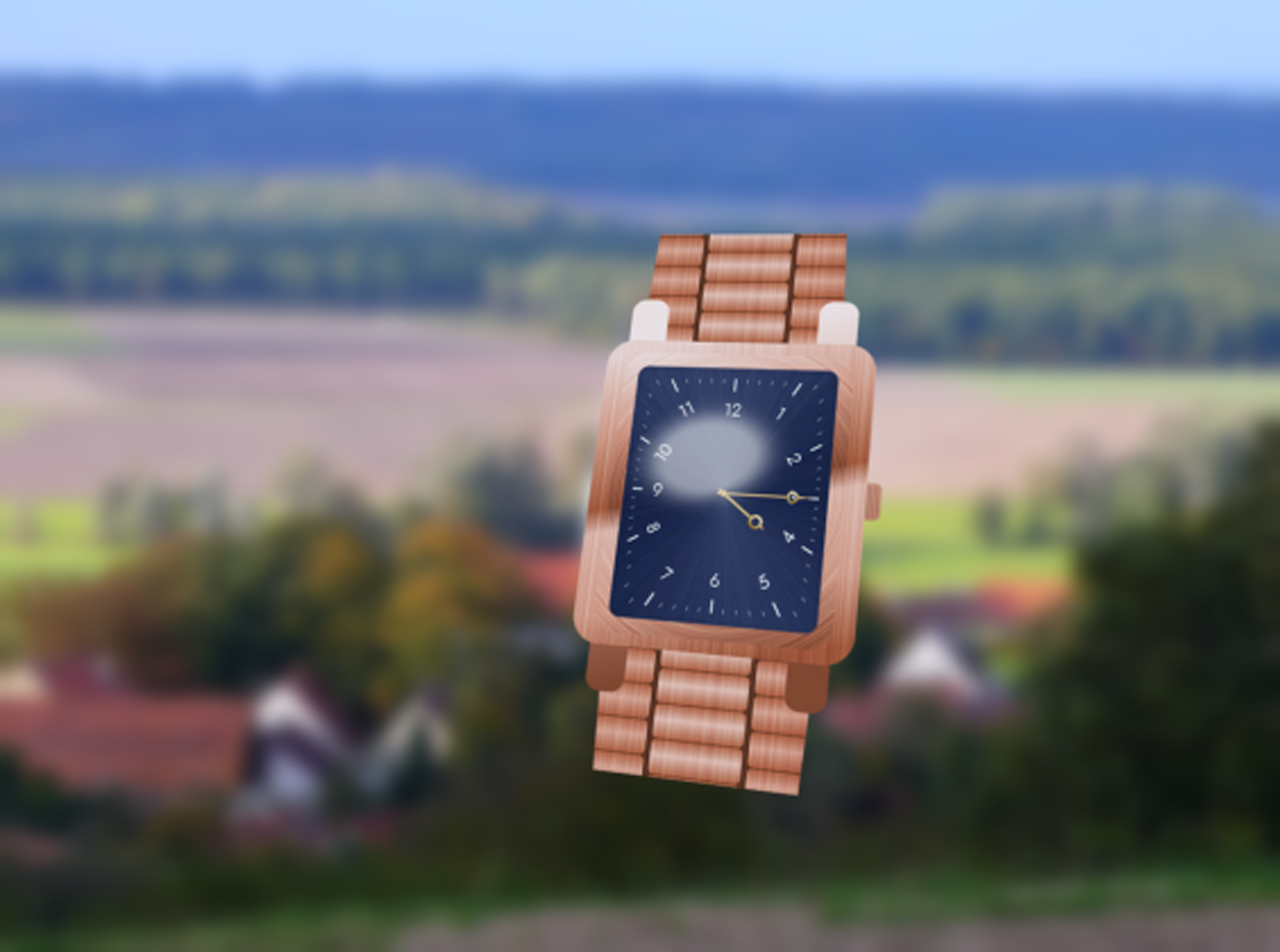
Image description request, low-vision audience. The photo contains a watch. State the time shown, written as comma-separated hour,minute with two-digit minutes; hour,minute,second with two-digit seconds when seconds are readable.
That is 4,15
